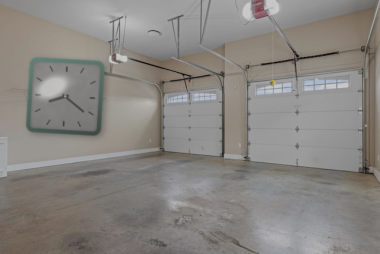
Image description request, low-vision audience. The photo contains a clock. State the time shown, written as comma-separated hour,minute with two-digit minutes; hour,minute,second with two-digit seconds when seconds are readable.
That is 8,21
